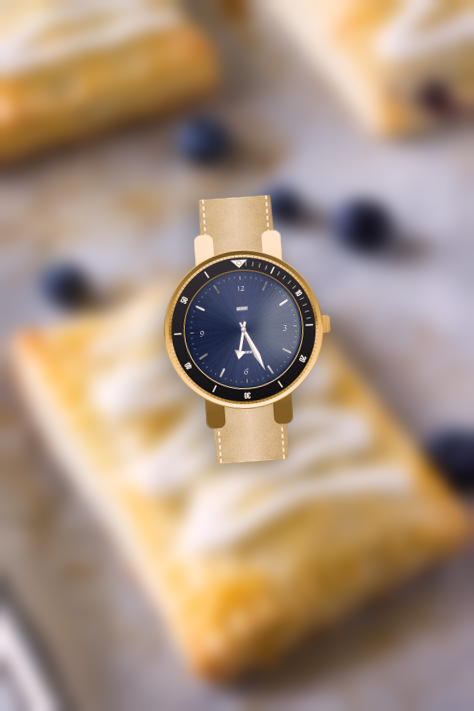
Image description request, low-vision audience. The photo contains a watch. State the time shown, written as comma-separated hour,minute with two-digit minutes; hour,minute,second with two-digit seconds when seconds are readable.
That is 6,26
